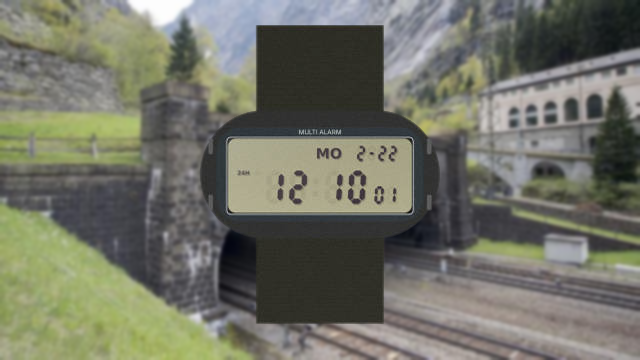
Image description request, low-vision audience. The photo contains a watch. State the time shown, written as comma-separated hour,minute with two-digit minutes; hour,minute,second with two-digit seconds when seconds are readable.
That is 12,10,01
